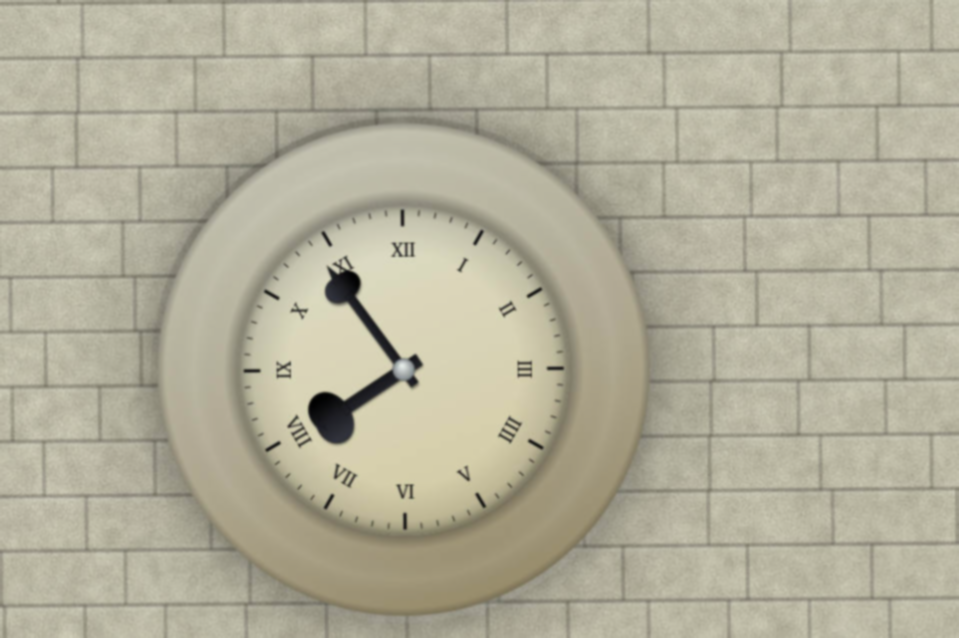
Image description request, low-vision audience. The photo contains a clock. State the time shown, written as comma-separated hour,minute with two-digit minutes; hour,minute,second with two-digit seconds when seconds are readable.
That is 7,54
